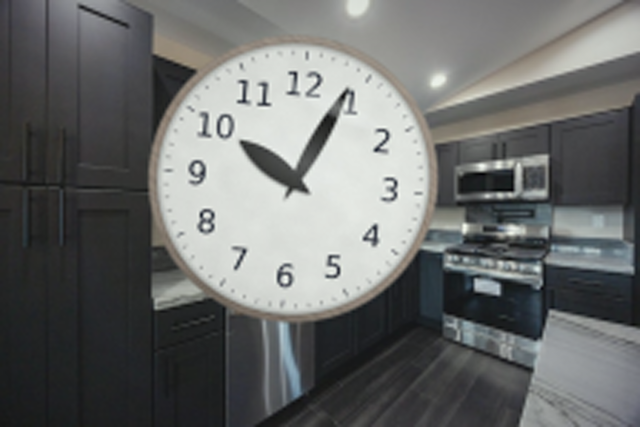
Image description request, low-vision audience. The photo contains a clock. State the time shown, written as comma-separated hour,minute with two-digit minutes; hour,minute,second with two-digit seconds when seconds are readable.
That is 10,04
